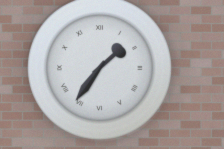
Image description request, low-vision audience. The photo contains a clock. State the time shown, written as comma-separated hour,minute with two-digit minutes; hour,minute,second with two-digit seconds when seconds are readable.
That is 1,36
